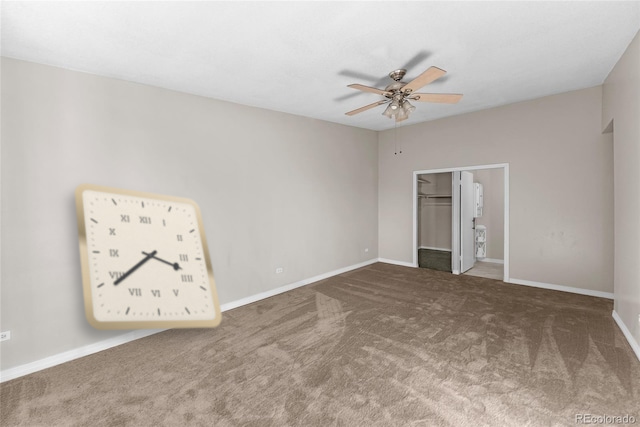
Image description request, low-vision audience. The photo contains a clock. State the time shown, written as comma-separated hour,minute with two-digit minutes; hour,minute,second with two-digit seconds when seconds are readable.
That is 3,39
